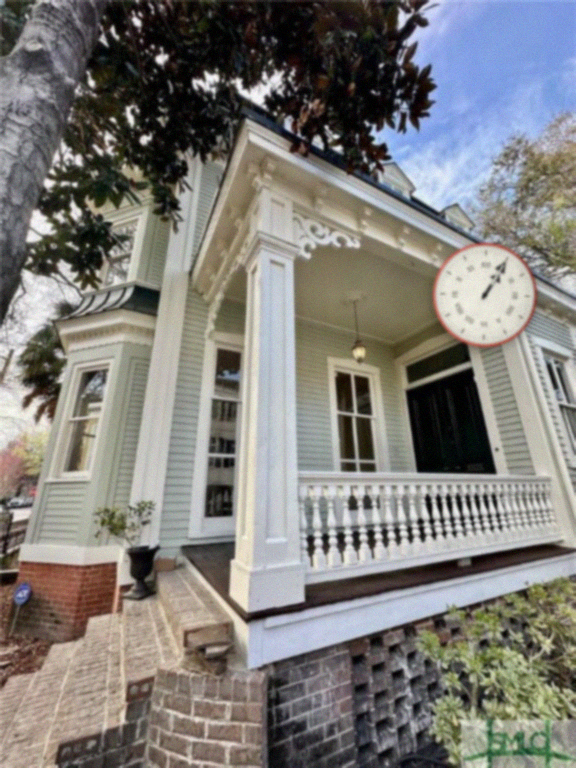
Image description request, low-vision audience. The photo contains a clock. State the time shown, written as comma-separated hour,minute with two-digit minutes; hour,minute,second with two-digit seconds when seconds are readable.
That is 1,05
